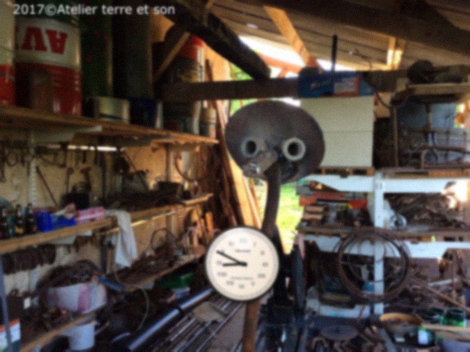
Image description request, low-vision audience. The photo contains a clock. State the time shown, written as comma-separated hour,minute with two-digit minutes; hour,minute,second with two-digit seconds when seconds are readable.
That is 8,49
